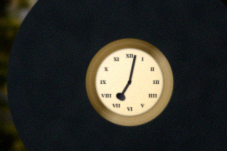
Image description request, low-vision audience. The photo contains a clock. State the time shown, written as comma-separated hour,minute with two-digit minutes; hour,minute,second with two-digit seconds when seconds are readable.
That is 7,02
